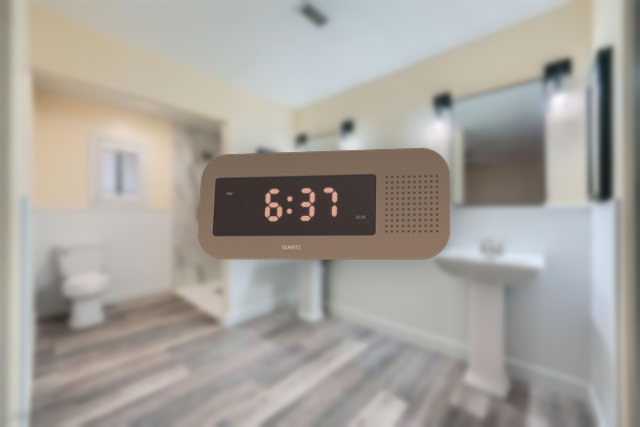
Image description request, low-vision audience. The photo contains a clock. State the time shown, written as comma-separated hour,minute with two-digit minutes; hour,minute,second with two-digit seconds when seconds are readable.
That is 6,37
